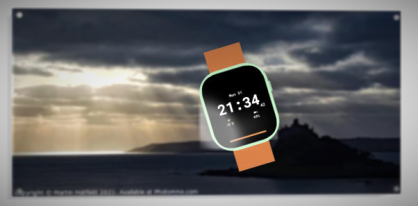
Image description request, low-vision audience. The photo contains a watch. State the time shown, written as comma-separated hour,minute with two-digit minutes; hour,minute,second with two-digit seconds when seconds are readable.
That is 21,34
